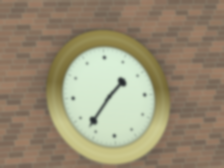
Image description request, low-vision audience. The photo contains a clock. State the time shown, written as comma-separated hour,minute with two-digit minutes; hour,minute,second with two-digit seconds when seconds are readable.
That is 1,37
